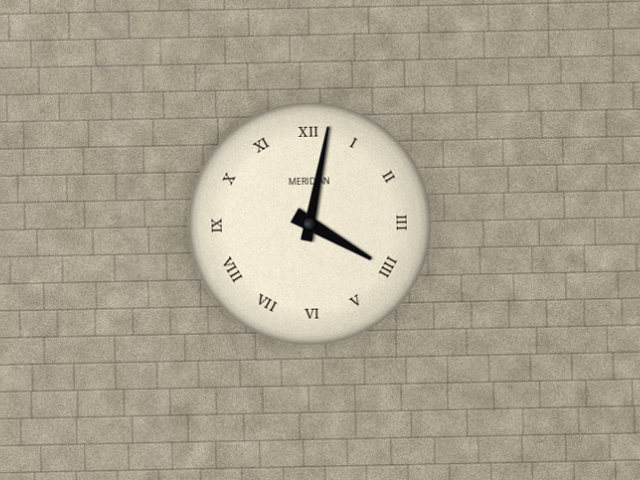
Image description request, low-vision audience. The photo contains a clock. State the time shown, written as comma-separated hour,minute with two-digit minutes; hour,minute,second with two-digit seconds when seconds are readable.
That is 4,02
